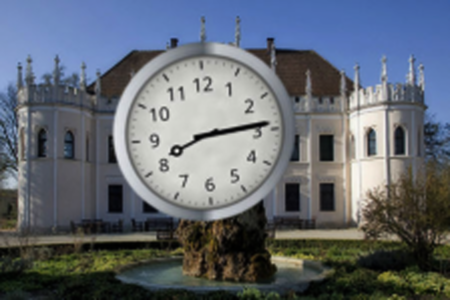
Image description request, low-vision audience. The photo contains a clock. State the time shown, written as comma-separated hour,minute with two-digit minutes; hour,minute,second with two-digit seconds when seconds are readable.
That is 8,14
